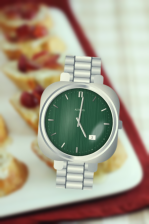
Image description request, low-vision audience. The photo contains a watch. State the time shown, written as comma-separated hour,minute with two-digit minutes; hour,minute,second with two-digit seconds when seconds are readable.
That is 5,01
